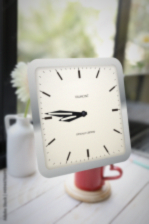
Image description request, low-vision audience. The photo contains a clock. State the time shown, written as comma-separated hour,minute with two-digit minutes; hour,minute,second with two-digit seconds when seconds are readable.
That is 8,46
